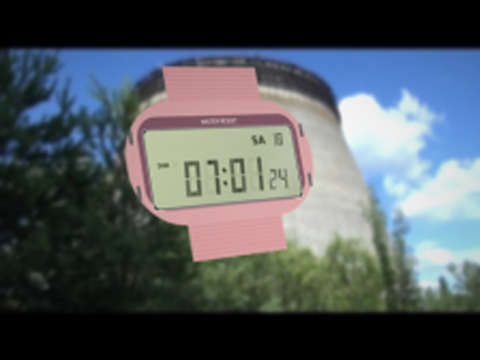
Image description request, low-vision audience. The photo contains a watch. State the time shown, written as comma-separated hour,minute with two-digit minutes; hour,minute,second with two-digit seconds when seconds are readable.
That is 7,01,24
